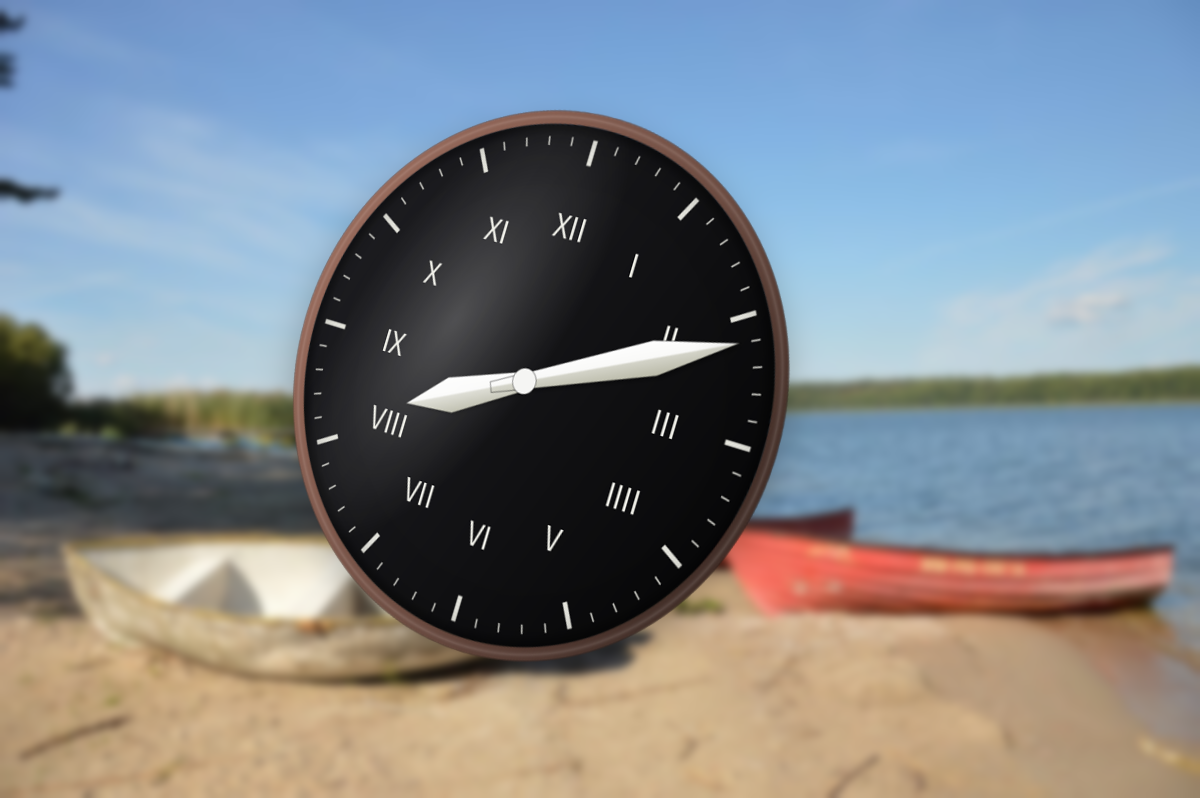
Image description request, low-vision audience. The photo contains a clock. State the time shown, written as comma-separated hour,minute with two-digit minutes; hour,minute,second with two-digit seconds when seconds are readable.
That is 8,11
